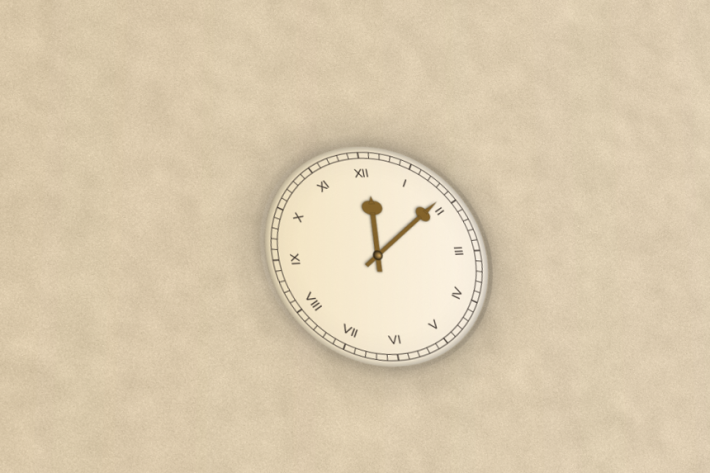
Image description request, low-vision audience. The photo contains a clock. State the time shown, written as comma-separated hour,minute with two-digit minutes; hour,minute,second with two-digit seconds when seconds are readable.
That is 12,09
